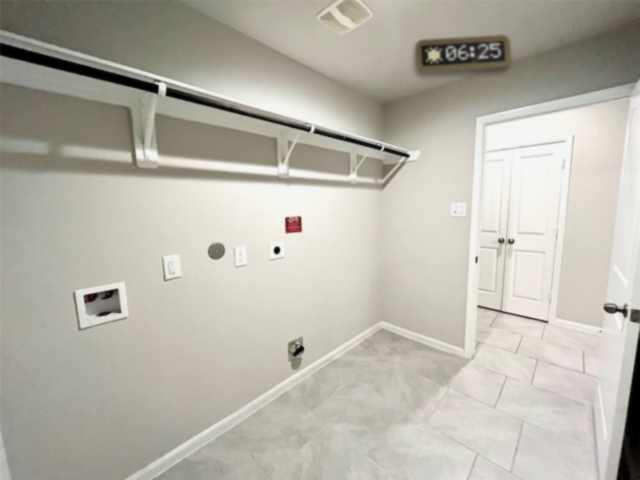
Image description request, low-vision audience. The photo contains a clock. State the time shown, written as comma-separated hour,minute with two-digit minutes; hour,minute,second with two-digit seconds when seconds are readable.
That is 6,25
